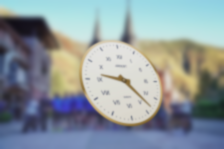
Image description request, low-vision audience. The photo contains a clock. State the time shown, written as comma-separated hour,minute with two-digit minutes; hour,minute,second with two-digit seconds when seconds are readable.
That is 9,23
